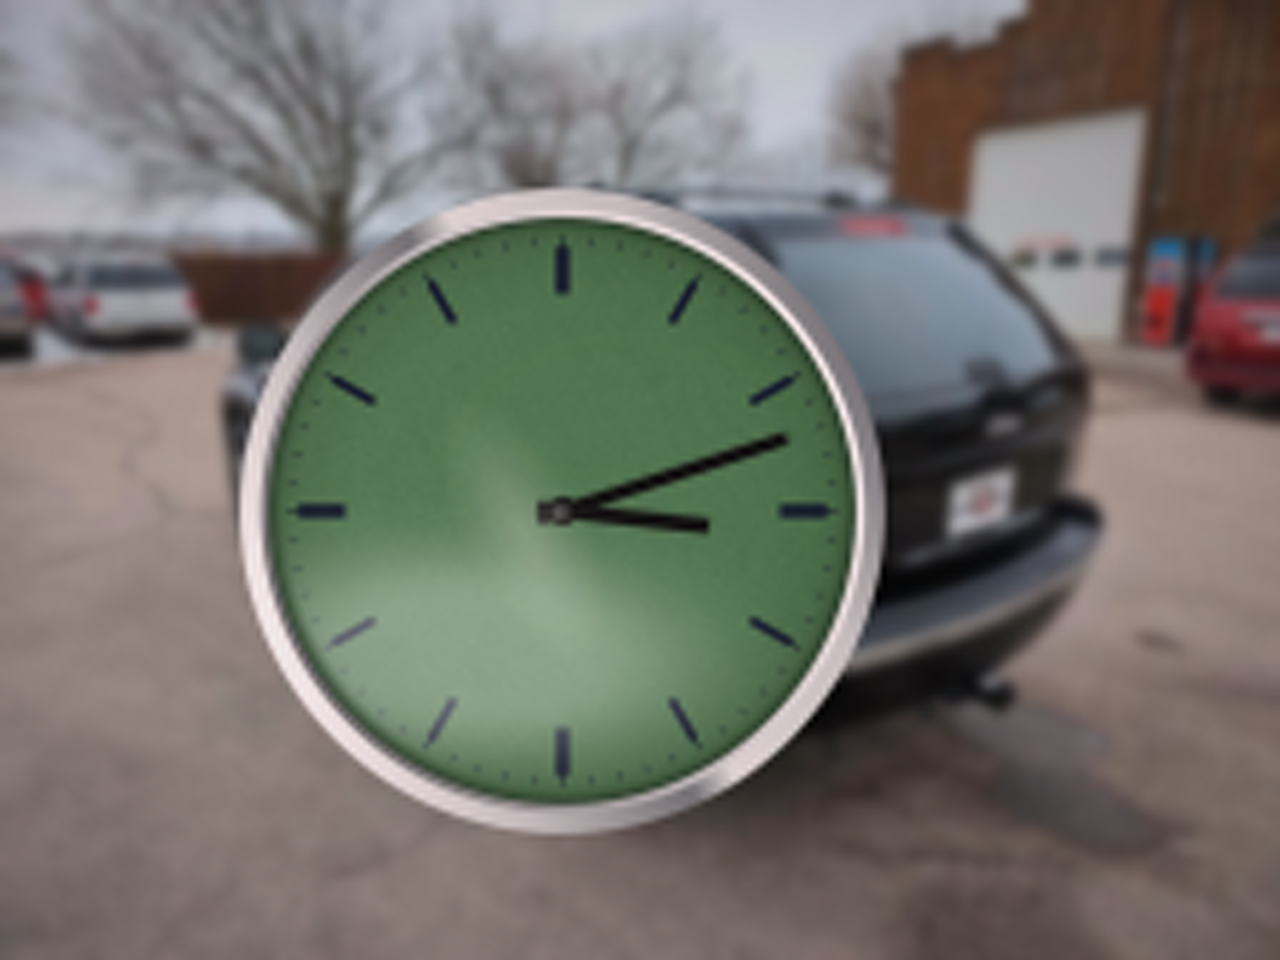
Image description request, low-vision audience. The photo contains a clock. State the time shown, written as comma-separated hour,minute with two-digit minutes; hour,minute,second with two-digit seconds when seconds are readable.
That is 3,12
